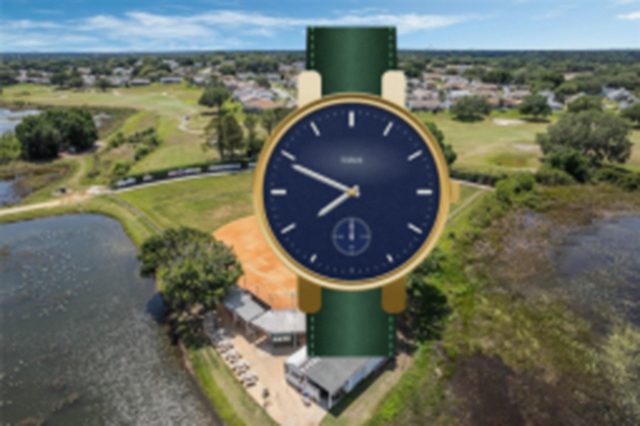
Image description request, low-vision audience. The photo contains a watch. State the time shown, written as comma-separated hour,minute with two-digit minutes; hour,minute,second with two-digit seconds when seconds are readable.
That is 7,49
